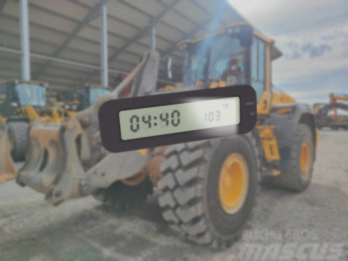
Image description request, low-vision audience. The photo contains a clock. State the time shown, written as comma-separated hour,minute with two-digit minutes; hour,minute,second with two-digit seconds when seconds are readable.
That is 4,40
